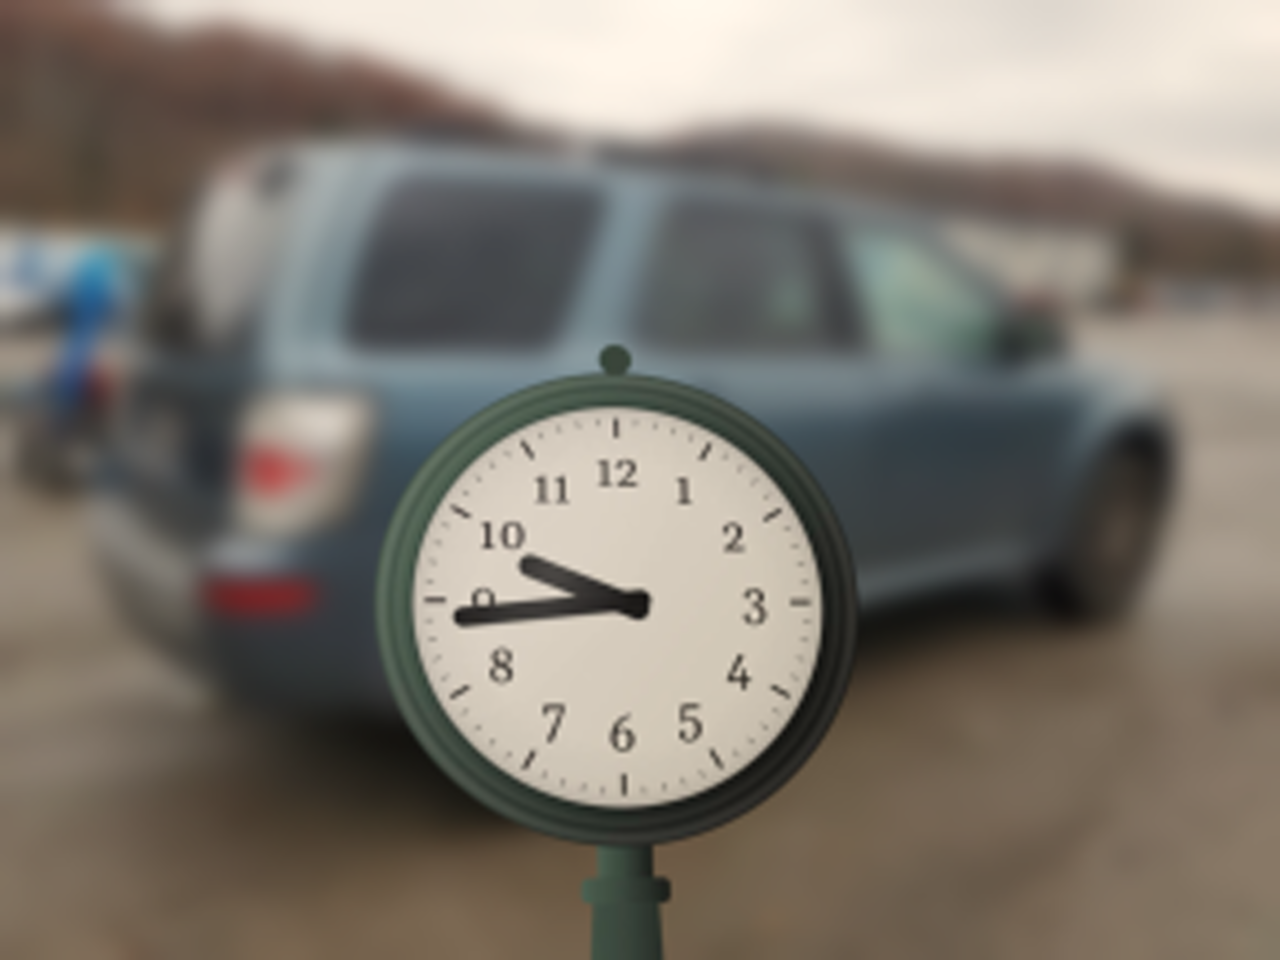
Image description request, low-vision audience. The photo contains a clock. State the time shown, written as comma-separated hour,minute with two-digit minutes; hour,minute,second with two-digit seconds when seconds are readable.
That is 9,44
